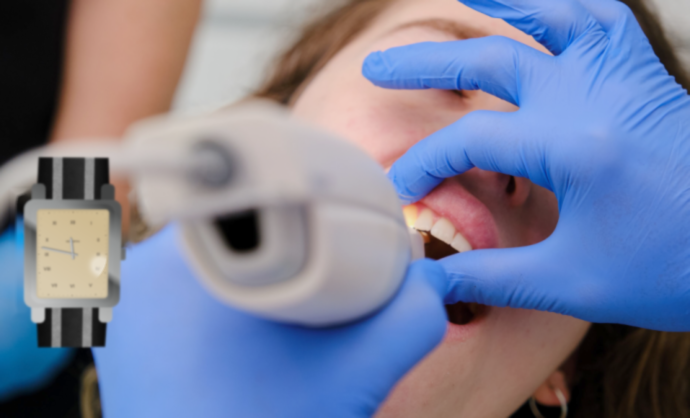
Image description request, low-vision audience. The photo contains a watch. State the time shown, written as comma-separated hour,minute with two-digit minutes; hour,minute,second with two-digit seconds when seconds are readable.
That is 11,47
